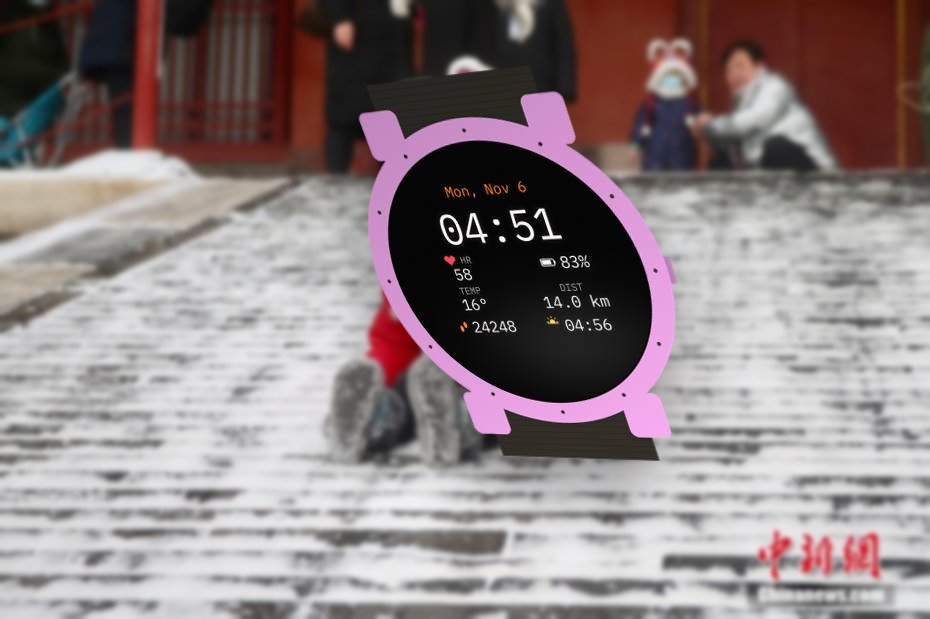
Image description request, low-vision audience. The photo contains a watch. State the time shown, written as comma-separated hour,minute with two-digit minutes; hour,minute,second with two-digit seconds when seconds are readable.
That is 4,51
